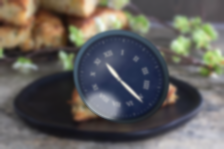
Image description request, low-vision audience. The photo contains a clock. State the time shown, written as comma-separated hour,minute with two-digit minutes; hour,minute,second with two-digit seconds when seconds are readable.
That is 11,26
